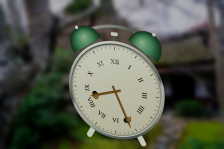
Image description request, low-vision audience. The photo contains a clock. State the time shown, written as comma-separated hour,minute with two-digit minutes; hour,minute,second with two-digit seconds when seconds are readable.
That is 8,26
